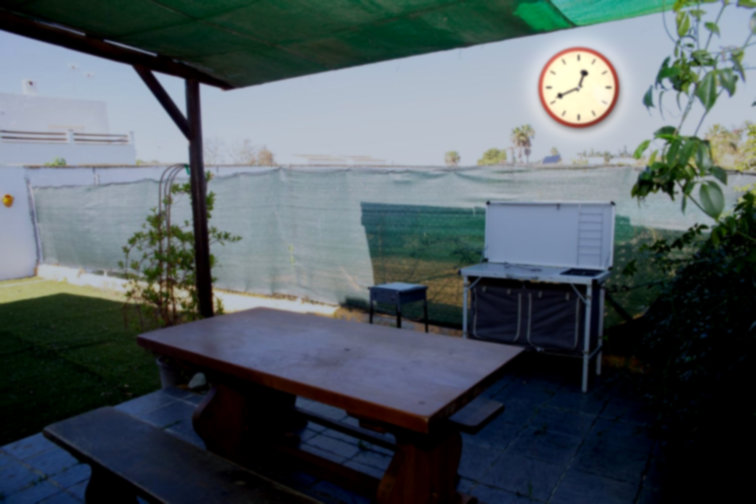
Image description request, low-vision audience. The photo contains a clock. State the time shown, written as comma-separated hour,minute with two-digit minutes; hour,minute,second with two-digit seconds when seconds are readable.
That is 12,41
